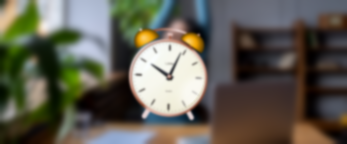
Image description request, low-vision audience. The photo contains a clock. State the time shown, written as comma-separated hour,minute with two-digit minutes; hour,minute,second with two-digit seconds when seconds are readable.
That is 10,04
